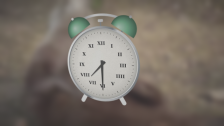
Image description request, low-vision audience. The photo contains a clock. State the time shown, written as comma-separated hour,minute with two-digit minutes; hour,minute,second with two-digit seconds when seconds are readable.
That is 7,30
